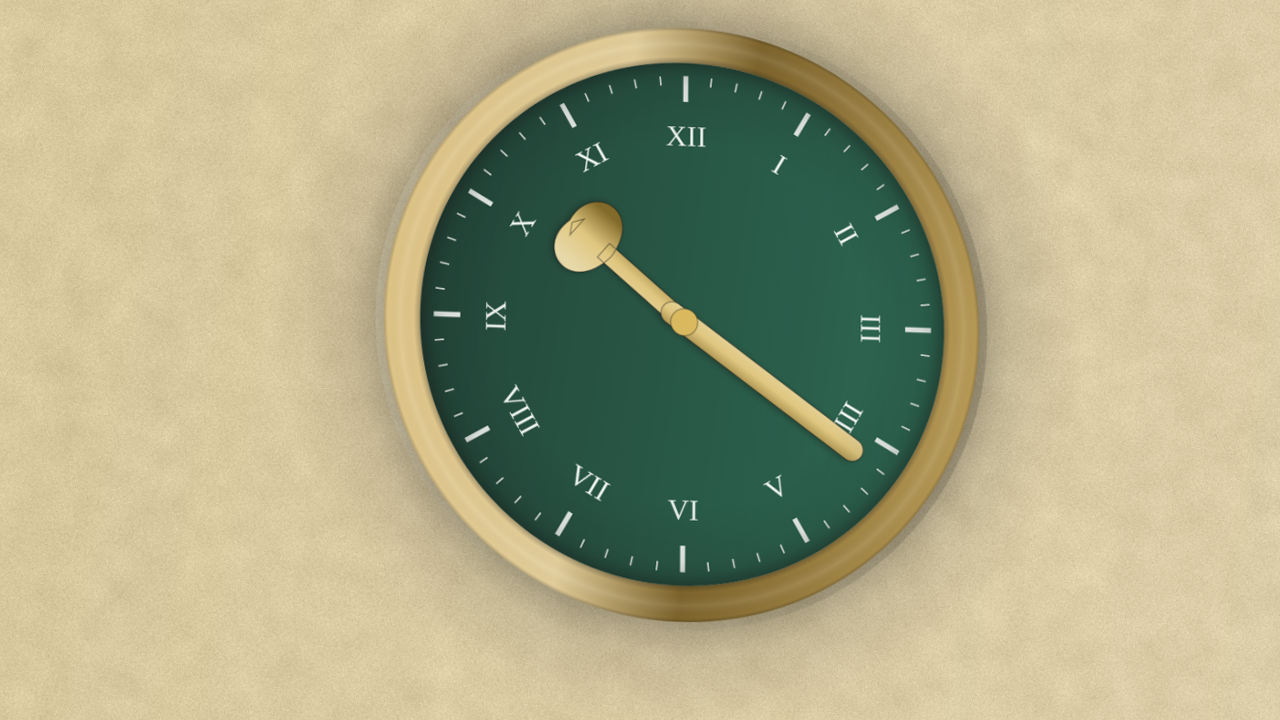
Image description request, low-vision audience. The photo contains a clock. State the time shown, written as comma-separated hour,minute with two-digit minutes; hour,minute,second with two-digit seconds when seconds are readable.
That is 10,21
